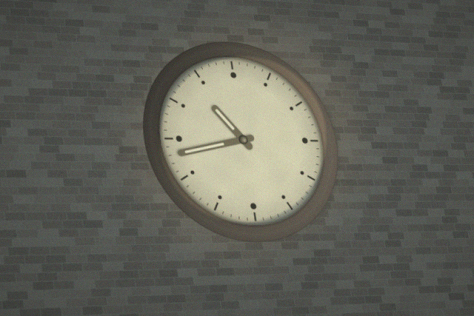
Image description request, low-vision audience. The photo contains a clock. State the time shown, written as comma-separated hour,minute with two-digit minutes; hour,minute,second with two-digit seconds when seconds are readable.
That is 10,43
